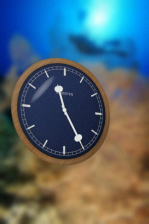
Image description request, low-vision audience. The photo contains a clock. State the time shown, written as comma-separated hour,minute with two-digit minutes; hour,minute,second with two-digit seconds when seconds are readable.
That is 11,25
